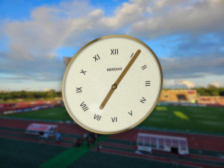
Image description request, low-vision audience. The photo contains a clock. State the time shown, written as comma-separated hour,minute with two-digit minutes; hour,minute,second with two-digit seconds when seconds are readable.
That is 7,06
